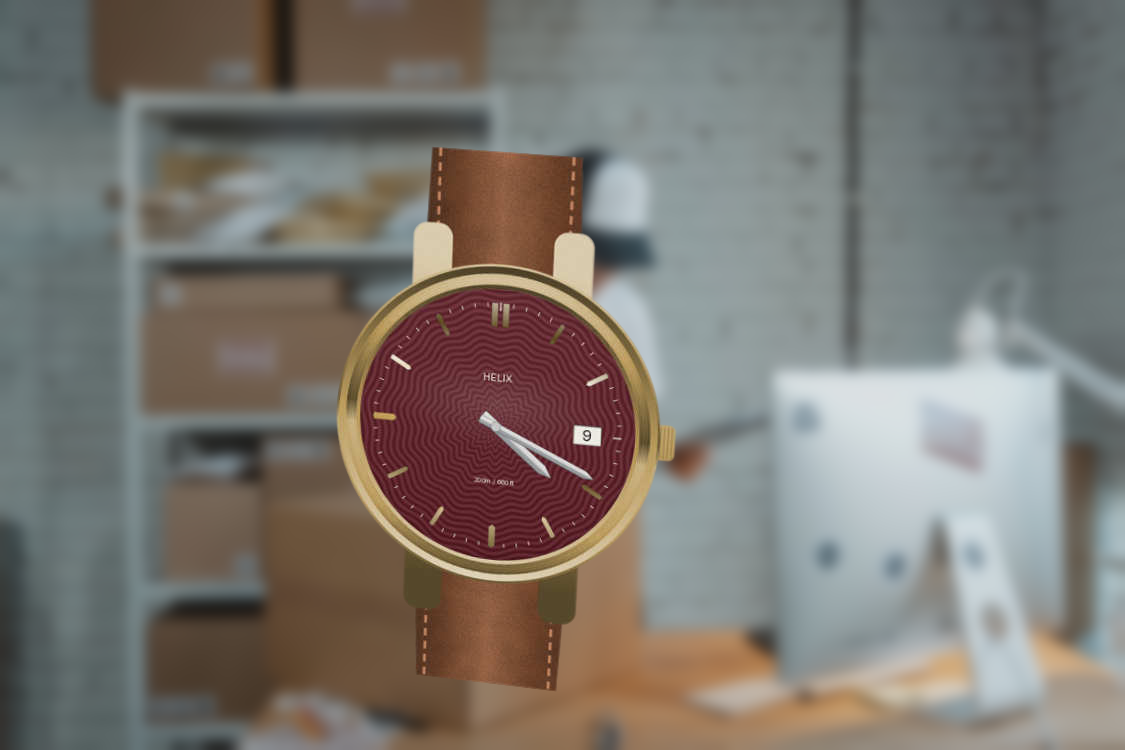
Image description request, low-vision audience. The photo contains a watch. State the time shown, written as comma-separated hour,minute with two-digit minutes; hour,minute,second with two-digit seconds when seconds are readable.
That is 4,19
